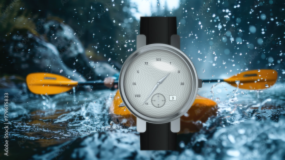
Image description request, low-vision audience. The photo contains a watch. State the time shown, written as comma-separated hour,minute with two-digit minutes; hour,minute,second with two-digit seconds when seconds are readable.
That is 1,36
